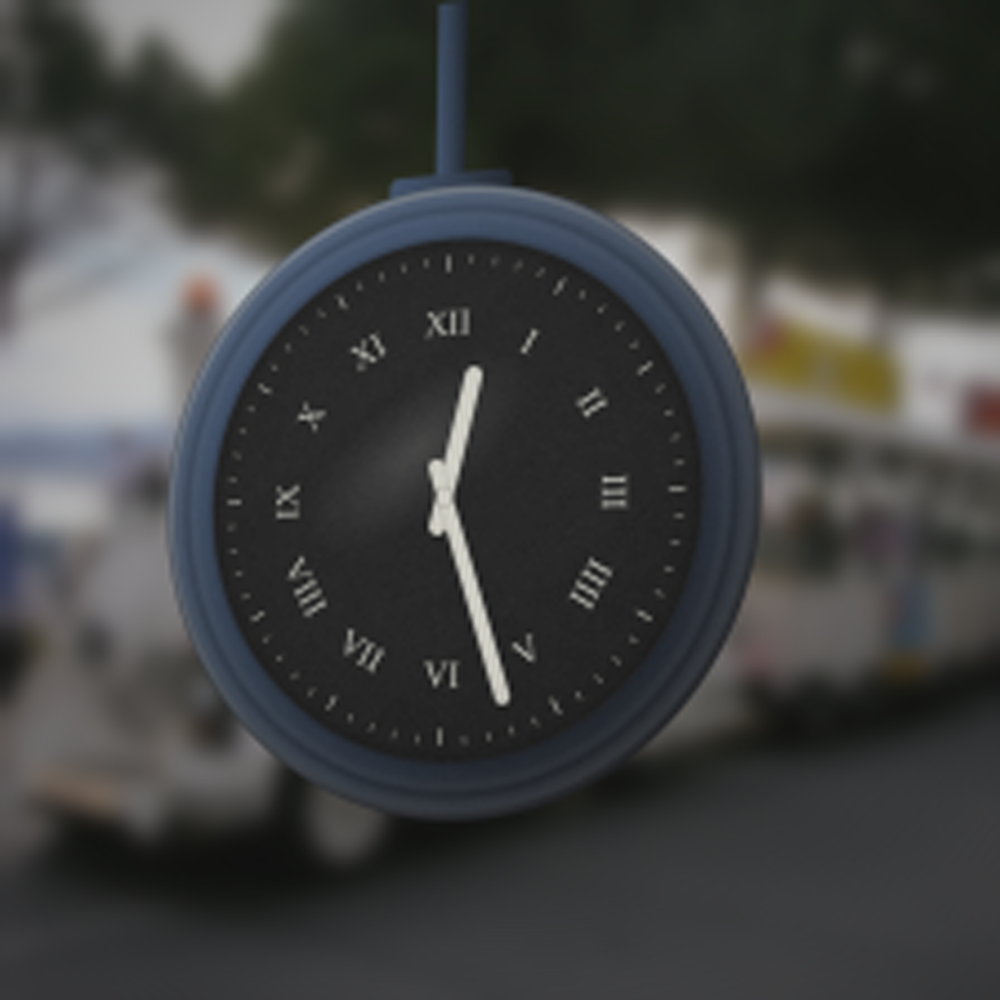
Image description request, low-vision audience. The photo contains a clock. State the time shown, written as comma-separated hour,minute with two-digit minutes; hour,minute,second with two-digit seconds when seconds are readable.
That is 12,27
